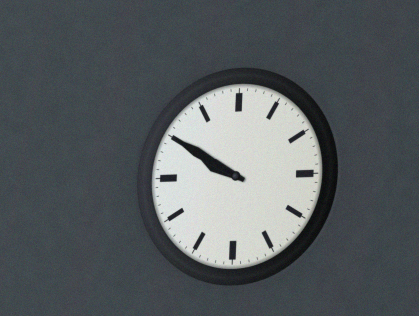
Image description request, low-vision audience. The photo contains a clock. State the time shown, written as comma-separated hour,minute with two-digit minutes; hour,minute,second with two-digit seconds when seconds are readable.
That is 9,50
